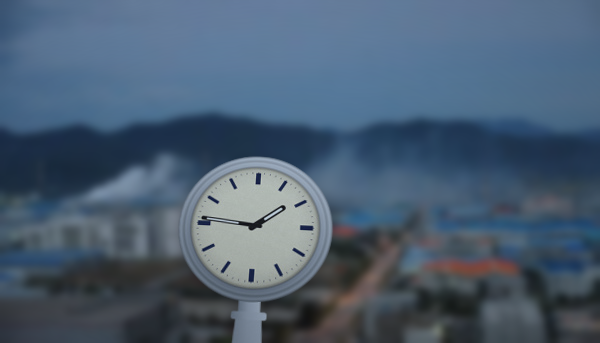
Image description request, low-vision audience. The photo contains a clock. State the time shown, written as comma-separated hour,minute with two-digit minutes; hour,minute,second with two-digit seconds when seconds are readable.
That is 1,46
